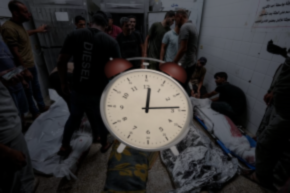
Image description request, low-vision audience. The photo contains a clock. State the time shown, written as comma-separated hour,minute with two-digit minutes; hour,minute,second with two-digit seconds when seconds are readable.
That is 12,14
